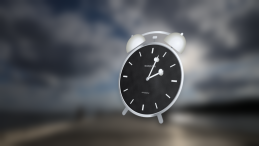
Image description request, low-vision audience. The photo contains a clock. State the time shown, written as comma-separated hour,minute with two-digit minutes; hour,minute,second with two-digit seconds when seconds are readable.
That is 2,03
